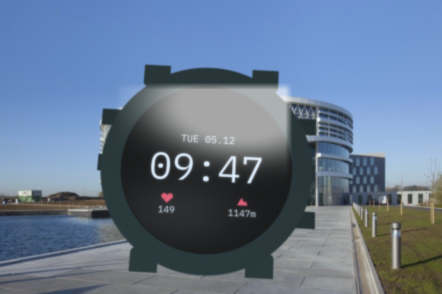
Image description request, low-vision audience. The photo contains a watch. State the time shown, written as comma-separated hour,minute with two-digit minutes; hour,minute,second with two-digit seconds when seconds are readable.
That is 9,47
